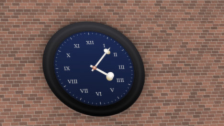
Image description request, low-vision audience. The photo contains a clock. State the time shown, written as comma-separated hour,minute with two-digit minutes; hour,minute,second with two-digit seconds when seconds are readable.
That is 4,07
